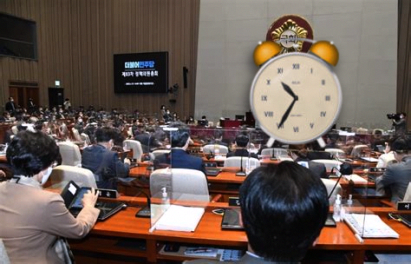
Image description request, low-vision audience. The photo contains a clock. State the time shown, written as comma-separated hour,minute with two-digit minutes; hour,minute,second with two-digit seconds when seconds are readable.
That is 10,35
